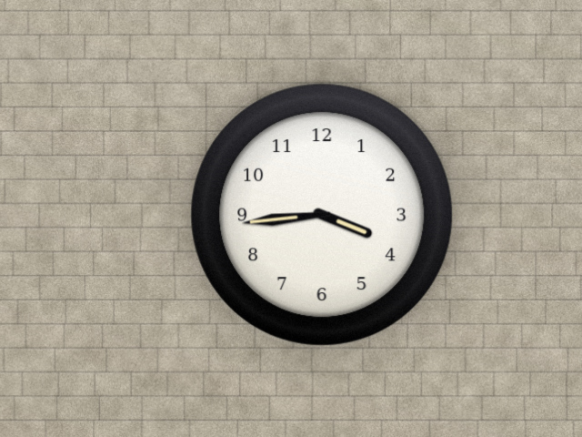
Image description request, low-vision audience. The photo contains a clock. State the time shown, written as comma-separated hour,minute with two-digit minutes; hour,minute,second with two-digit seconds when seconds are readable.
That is 3,44
